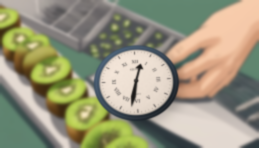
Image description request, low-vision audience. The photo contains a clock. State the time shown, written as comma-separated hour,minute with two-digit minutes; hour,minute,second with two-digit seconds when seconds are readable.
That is 12,32
